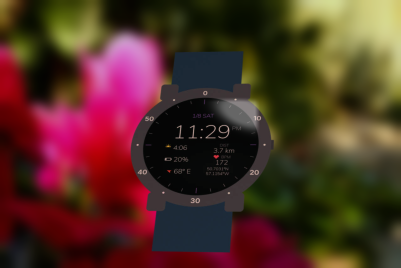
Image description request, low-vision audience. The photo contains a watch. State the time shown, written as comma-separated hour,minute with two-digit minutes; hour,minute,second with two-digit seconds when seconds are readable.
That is 11,29
